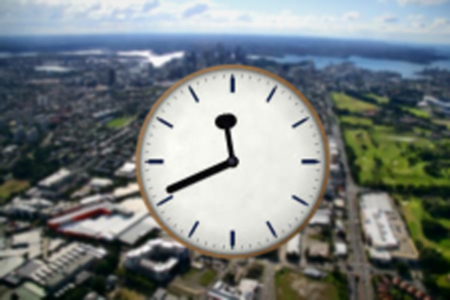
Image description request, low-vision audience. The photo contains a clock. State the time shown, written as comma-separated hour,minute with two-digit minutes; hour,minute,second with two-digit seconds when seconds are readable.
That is 11,41
